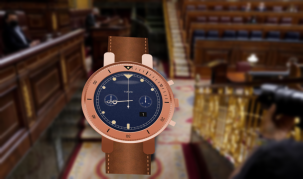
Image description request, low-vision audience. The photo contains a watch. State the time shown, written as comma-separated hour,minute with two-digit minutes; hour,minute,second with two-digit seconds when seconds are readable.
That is 8,44
